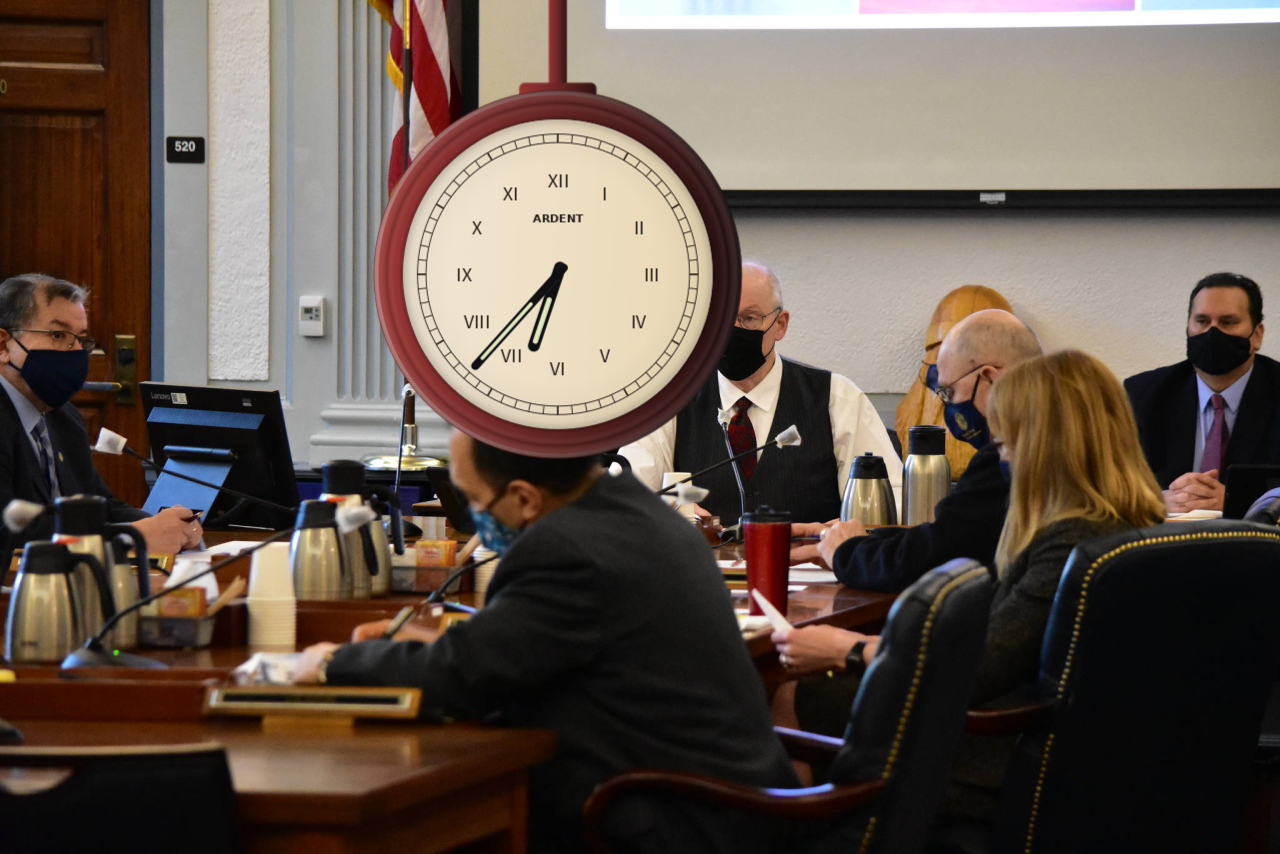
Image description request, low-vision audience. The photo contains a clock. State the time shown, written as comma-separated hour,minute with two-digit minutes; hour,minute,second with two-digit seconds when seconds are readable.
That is 6,37
